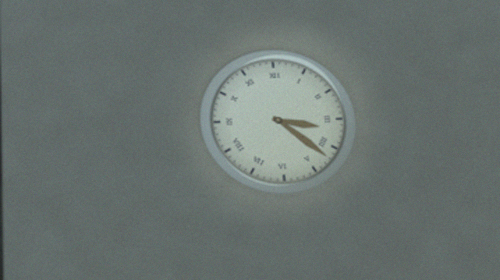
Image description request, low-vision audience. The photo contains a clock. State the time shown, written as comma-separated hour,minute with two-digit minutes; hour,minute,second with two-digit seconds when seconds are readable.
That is 3,22
